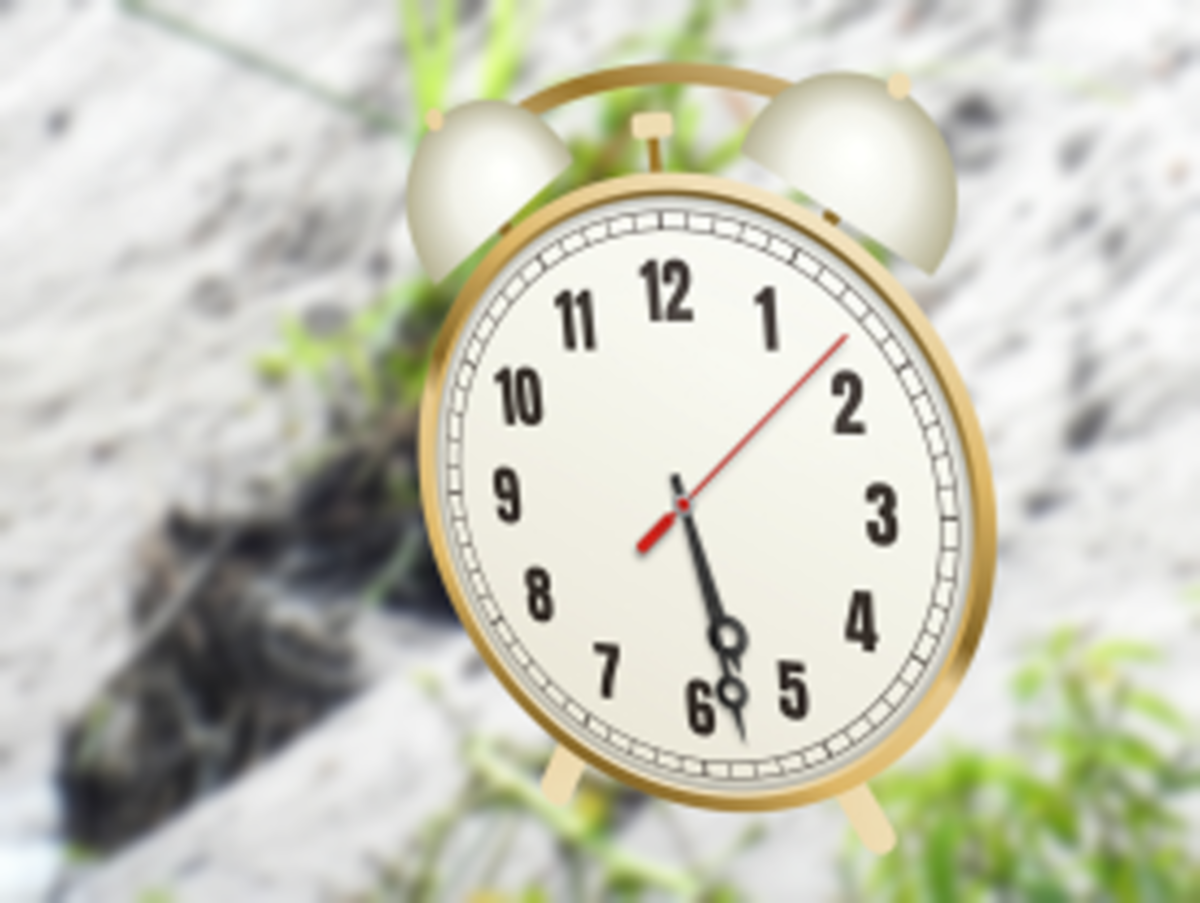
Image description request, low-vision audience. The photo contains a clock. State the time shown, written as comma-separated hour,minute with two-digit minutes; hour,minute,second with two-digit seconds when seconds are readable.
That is 5,28,08
